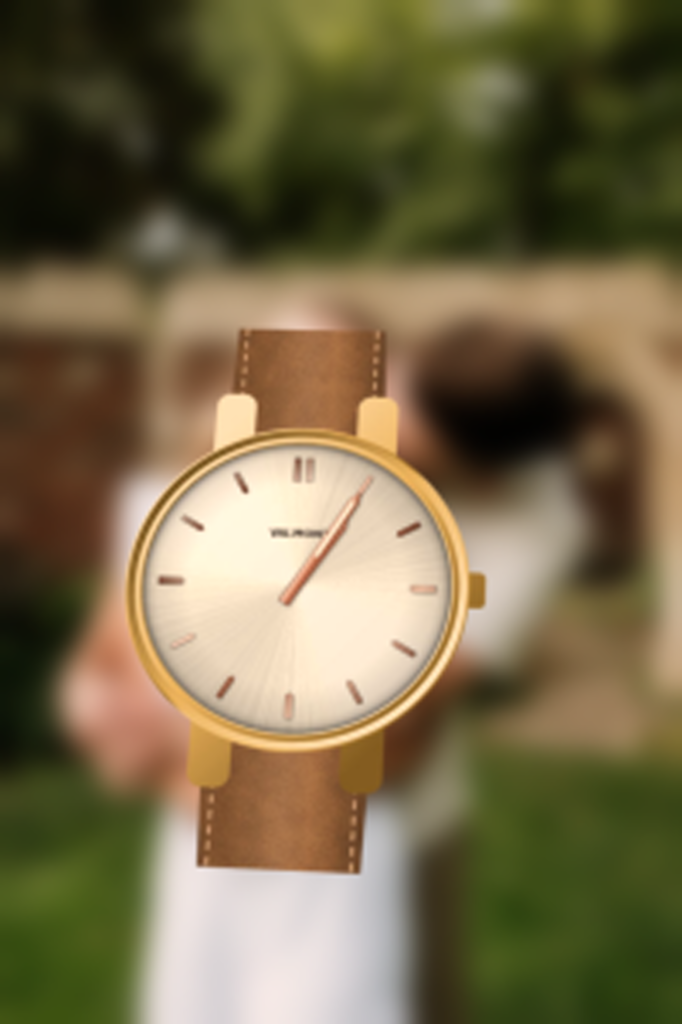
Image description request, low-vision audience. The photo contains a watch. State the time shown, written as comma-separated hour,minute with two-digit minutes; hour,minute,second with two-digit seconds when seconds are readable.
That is 1,05
